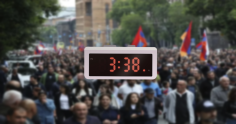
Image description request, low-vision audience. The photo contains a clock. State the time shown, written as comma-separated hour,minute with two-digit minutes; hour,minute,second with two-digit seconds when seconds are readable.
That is 3,38
